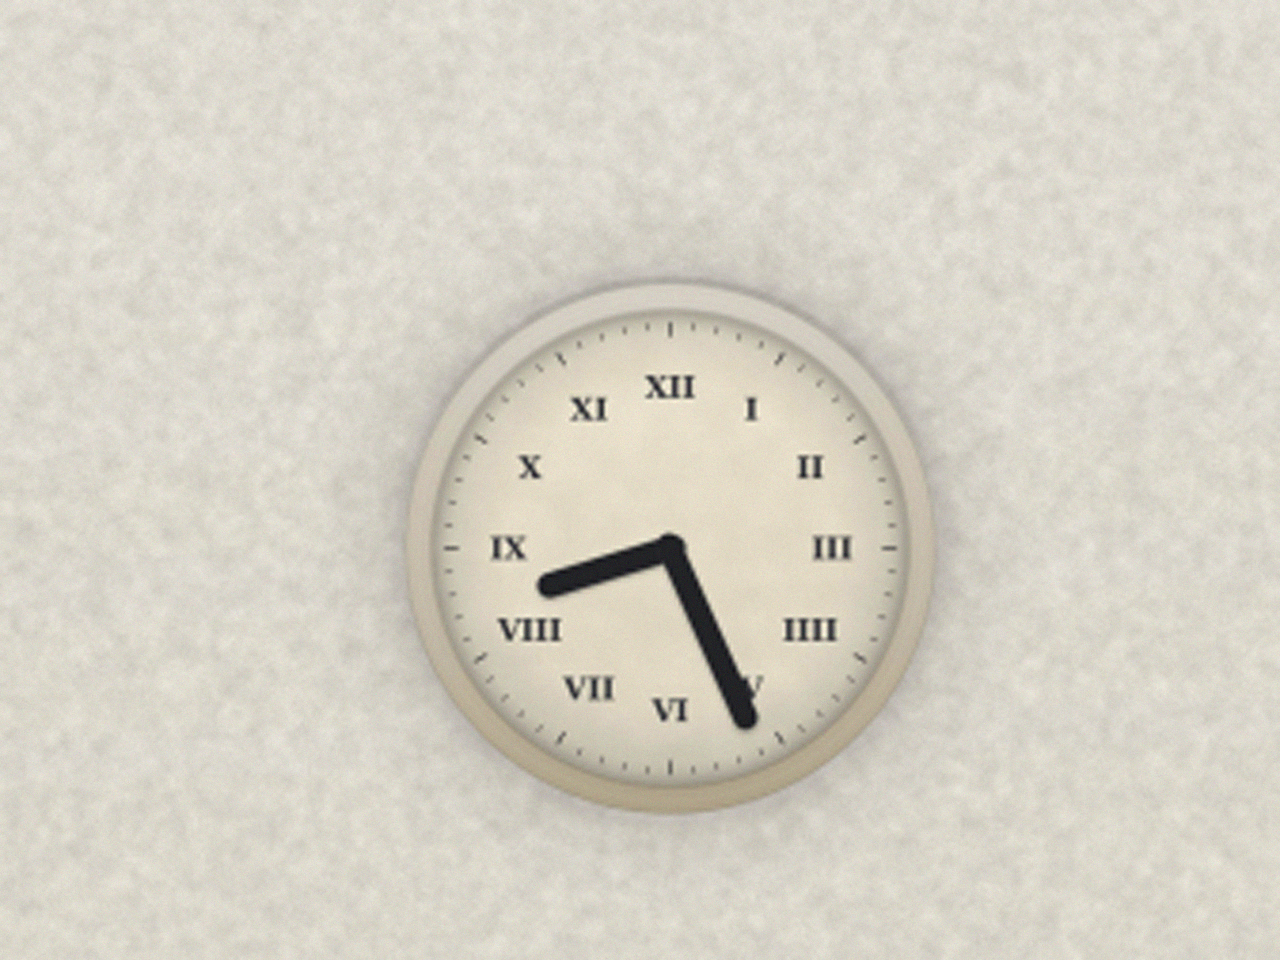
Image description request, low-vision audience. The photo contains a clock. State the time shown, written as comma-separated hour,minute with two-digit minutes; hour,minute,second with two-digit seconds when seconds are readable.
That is 8,26
